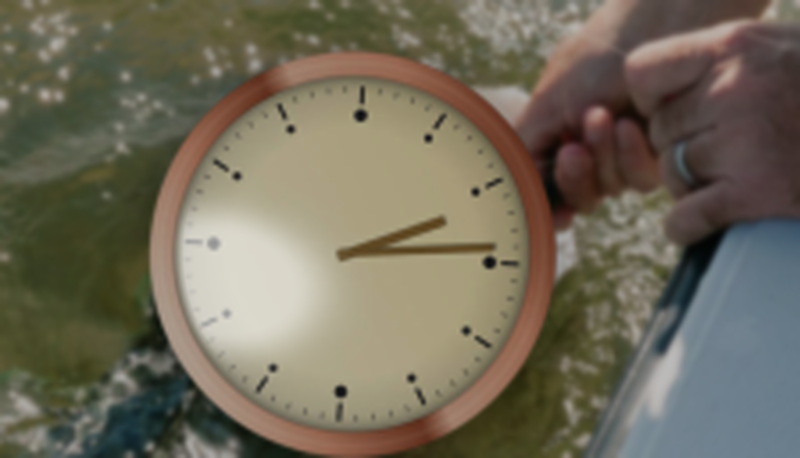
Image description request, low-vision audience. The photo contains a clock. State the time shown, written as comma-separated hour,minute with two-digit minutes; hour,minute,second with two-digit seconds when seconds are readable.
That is 2,14
